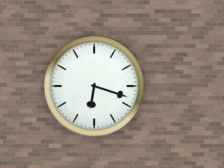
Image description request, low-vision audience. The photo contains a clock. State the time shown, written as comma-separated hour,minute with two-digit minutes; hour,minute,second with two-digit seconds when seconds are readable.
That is 6,18
